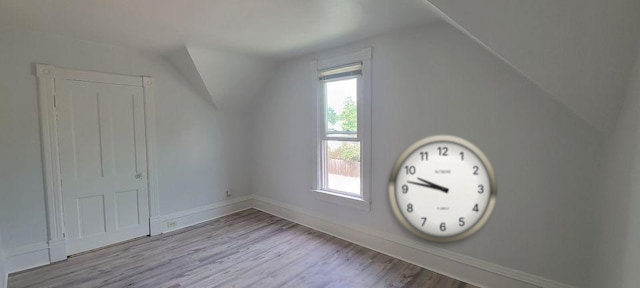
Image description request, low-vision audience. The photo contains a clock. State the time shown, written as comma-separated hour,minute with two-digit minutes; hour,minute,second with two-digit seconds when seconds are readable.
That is 9,47
